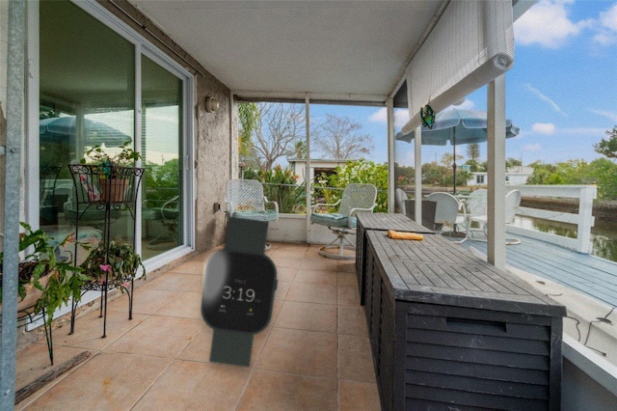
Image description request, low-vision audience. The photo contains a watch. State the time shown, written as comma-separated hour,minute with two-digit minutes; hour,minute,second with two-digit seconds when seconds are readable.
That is 3,19
